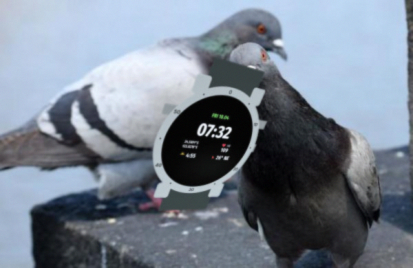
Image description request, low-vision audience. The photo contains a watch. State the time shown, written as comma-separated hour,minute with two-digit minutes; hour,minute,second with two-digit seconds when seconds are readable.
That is 7,32
